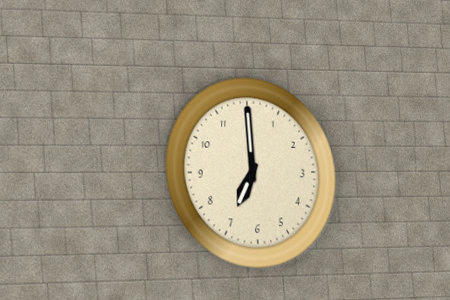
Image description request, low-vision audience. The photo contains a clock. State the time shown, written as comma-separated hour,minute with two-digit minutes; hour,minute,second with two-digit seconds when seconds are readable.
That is 7,00
